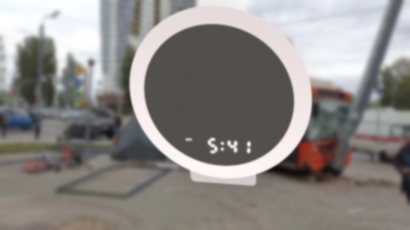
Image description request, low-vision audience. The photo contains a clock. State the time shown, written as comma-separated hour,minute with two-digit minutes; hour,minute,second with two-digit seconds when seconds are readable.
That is 5,41
